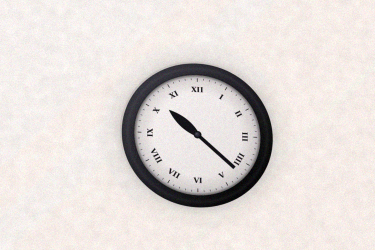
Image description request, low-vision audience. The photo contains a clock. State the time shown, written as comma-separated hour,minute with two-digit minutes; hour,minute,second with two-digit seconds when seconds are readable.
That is 10,22
